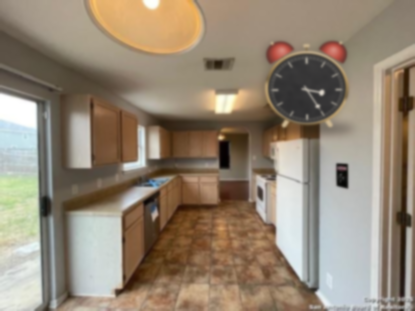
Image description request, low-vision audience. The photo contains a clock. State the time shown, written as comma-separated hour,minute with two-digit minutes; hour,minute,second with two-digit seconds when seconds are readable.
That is 3,25
